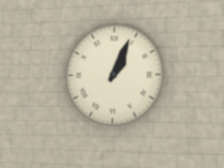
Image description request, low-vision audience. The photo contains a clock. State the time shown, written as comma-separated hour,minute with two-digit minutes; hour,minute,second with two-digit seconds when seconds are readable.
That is 1,04
